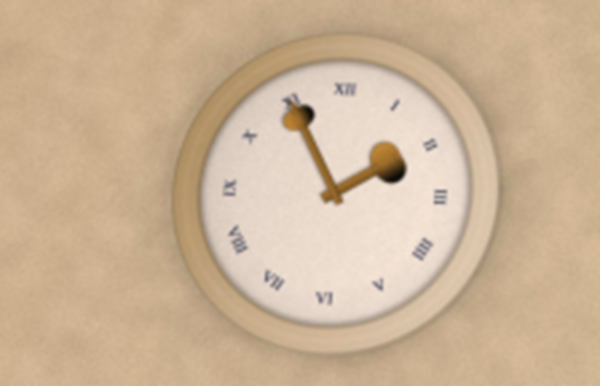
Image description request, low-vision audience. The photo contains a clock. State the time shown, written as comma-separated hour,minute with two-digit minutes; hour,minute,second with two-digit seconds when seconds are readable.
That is 1,55
